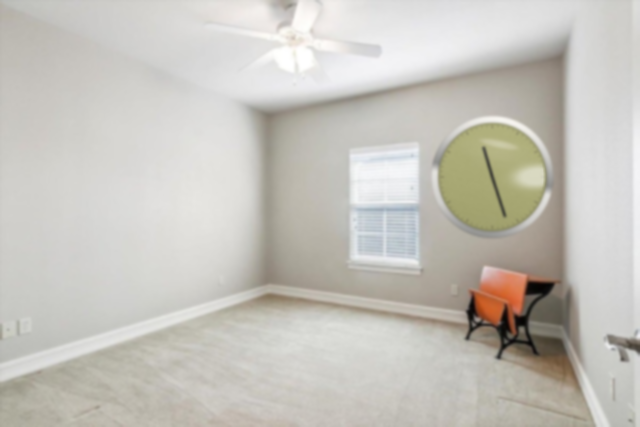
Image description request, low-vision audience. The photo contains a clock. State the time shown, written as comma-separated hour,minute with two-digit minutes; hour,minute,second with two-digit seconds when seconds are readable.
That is 11,27
